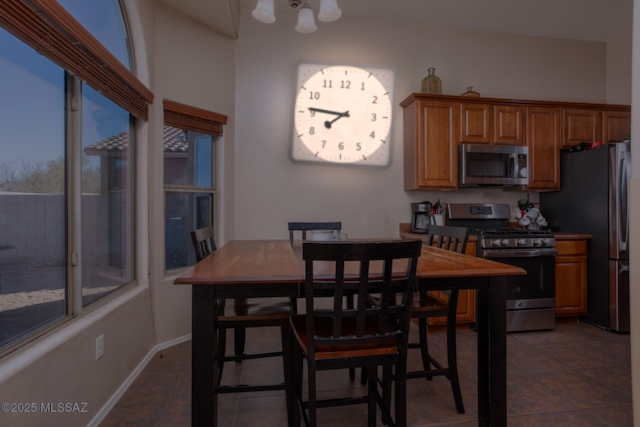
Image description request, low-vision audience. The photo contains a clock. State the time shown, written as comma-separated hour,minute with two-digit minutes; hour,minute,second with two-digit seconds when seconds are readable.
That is 7,46
